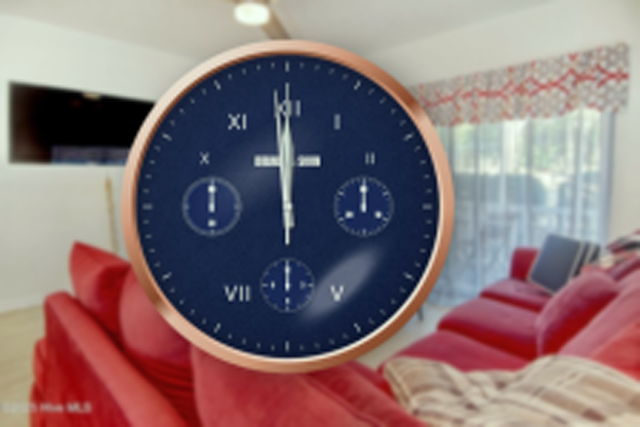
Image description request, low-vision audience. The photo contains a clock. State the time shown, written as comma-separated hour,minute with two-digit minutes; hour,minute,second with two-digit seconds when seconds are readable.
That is 11,59
